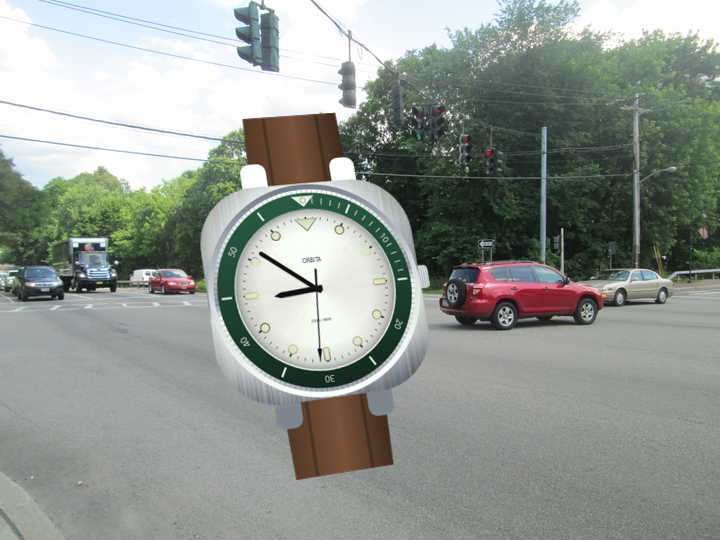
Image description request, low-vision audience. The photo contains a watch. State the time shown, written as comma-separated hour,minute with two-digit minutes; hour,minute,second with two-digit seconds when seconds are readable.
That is 8,51,31
